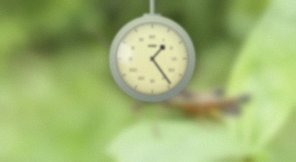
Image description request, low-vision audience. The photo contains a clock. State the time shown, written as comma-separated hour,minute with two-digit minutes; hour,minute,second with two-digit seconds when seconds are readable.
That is 1,24
